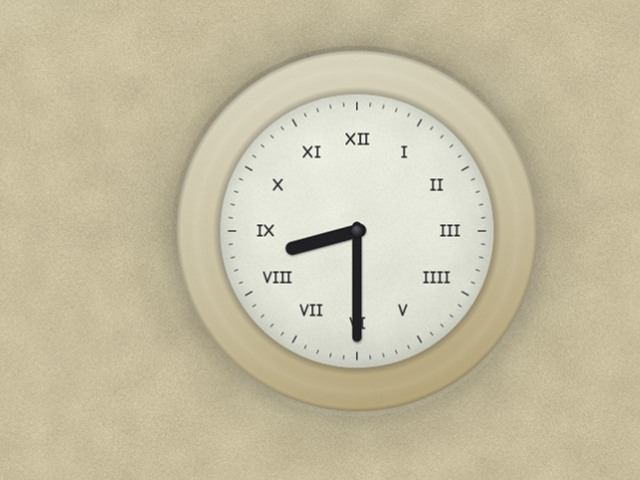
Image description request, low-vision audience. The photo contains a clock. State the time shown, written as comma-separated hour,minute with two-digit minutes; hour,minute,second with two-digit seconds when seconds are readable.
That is 8,30
